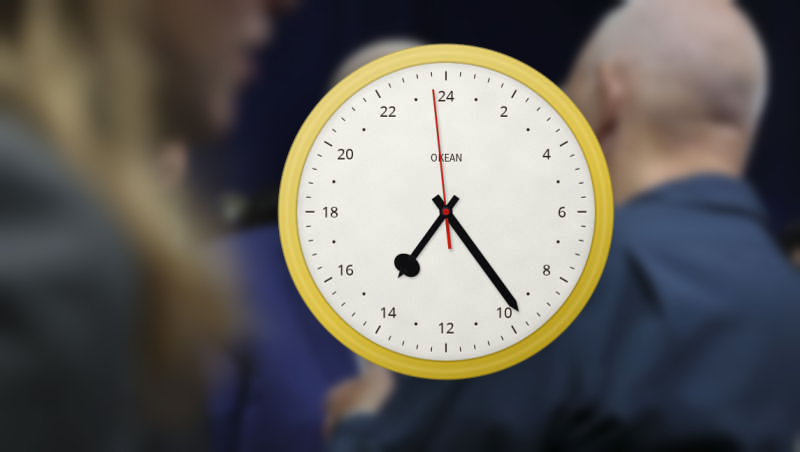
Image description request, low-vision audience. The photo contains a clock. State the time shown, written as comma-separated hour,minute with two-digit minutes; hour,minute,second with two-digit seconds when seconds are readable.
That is 14,23,59
